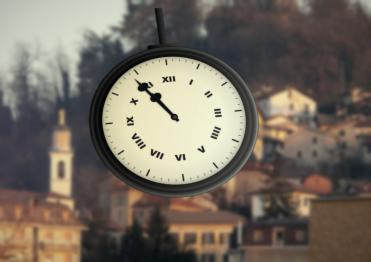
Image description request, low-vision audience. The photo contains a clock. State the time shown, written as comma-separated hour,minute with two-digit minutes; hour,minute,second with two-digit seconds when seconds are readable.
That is 10,54
